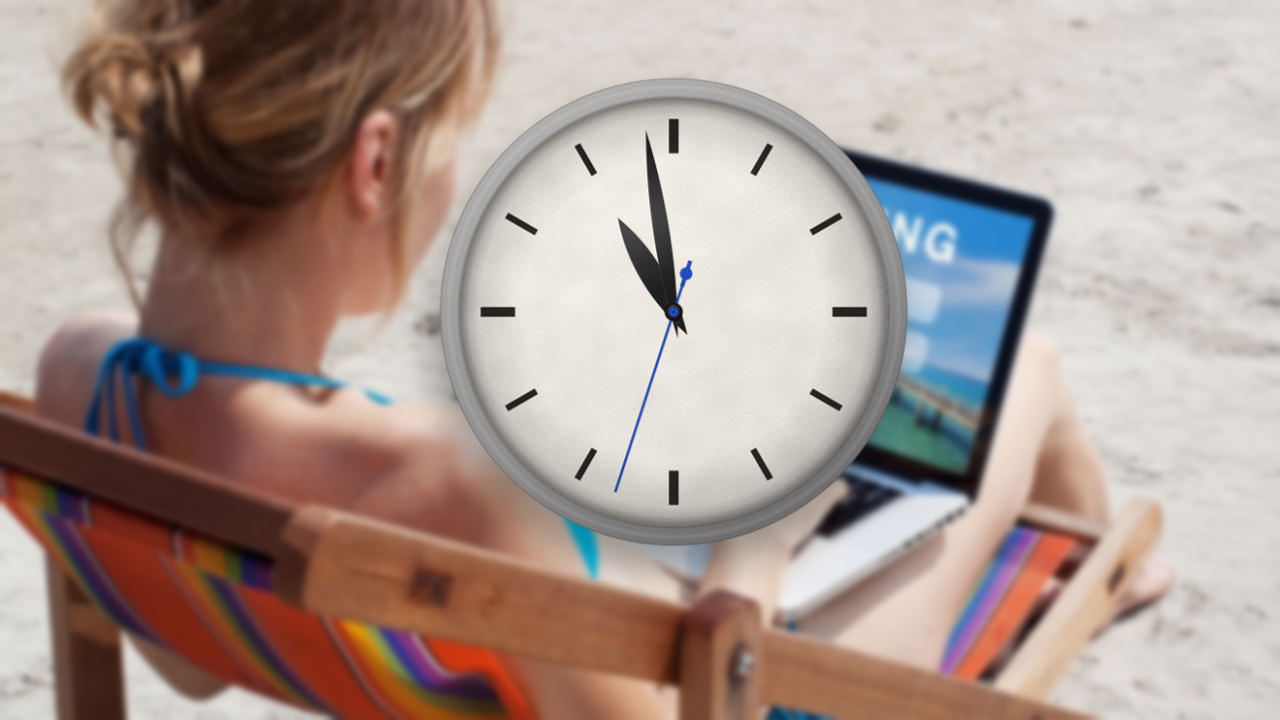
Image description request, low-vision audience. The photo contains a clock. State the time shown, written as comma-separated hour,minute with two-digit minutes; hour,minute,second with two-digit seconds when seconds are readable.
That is 10,58,33
